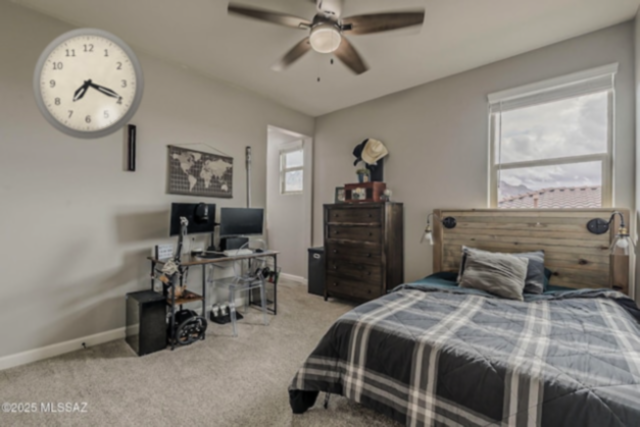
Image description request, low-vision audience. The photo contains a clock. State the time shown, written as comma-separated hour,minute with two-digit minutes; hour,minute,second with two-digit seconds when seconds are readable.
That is 7,19
